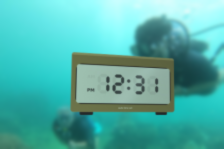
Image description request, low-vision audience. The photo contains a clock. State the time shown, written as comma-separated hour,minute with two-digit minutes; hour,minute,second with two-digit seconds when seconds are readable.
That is 12,31
